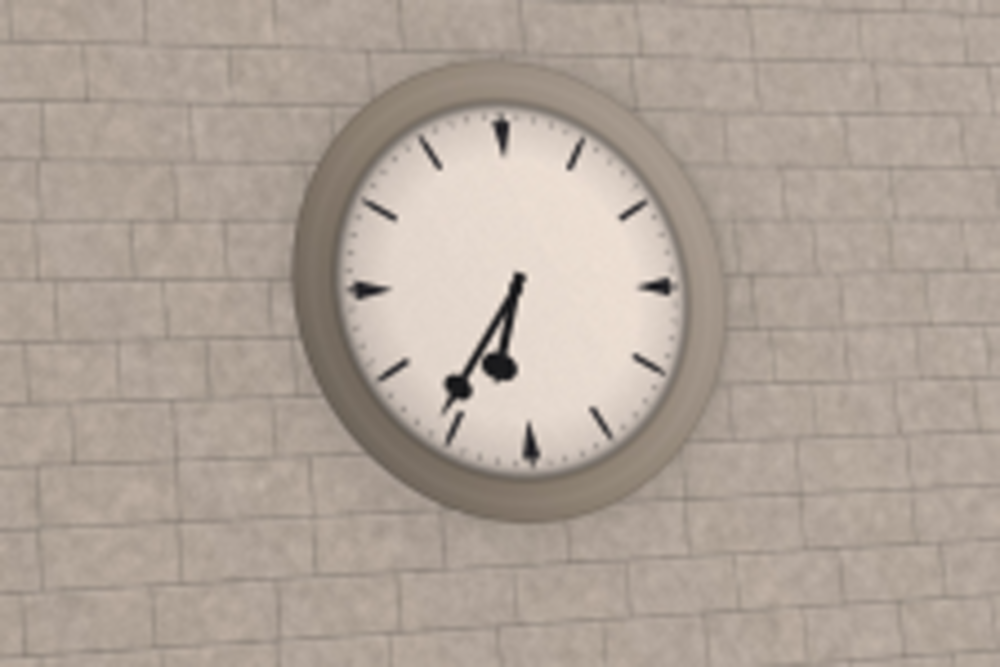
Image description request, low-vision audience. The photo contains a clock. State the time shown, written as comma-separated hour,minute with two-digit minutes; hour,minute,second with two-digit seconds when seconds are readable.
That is 6,36
